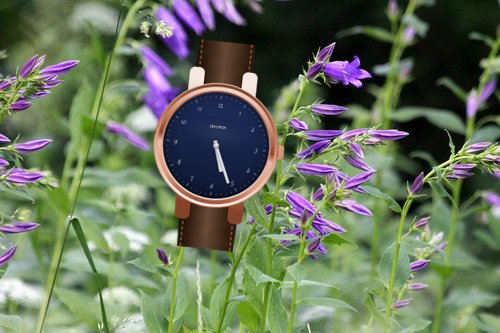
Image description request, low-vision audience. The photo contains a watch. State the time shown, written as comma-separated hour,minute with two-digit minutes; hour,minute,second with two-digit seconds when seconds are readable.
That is 5,26
